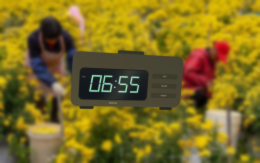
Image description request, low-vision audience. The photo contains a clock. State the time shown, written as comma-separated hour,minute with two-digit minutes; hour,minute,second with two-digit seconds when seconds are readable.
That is 6,55
